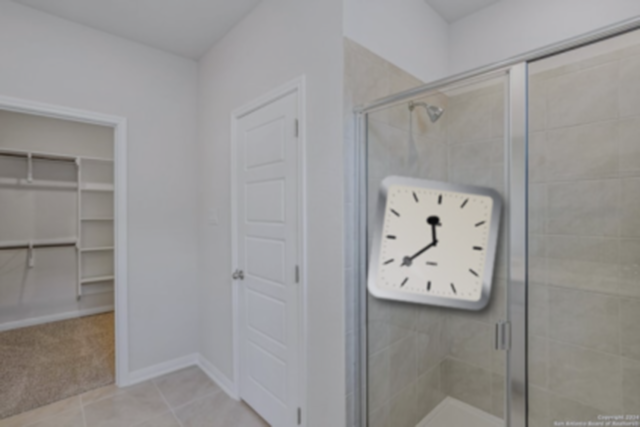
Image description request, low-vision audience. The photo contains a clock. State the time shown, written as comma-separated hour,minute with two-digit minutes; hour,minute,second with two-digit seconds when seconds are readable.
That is 11,38
